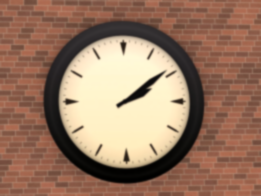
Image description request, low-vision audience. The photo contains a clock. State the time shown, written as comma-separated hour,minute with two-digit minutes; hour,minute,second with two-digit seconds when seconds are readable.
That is 2,09
